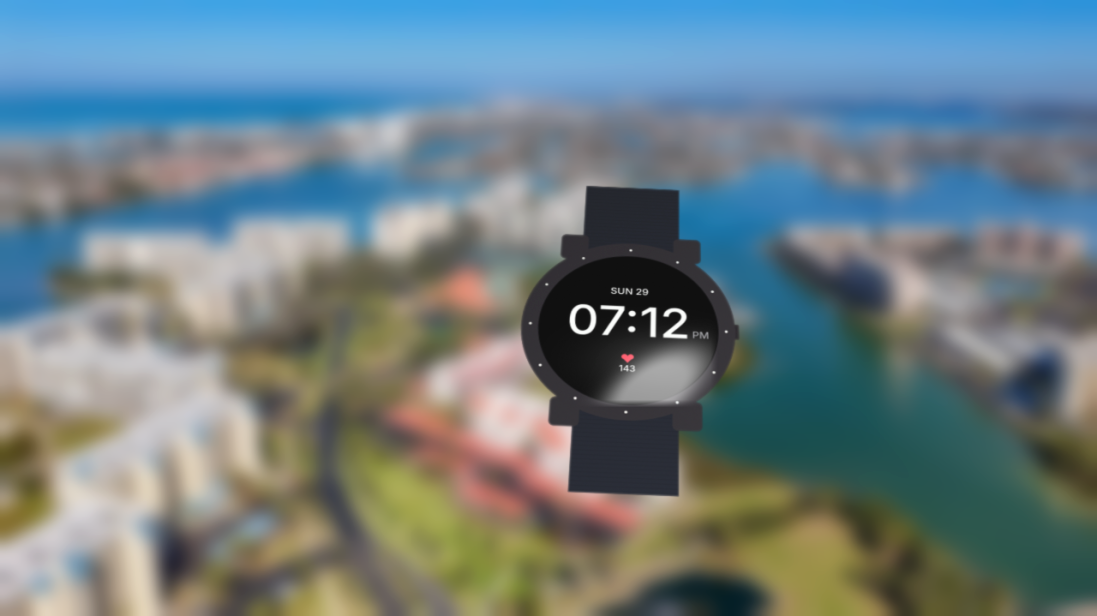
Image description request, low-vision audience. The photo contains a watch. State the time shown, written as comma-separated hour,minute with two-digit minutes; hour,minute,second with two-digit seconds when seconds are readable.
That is 7,12
